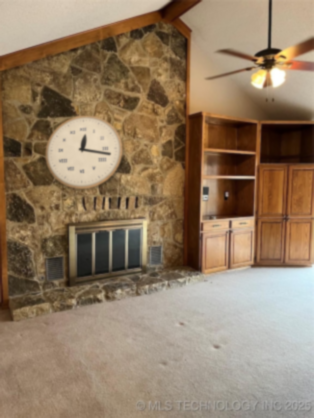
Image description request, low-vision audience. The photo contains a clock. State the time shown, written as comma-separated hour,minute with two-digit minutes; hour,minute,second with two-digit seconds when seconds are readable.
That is 12,17
